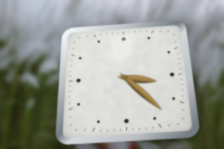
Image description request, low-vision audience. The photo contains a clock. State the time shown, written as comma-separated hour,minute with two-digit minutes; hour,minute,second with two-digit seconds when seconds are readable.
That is 3,23
